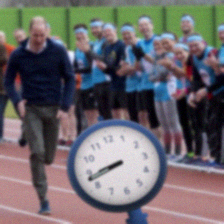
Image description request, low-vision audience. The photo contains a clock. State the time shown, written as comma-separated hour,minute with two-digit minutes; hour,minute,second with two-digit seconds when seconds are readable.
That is 8,43
